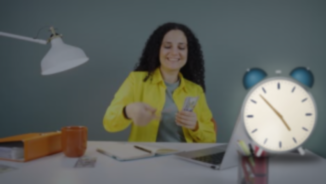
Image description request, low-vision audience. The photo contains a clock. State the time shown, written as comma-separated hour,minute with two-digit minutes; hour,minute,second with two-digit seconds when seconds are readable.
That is 4,53
